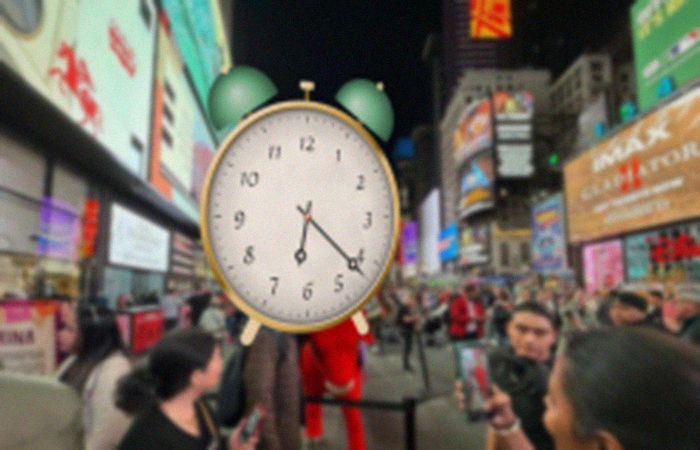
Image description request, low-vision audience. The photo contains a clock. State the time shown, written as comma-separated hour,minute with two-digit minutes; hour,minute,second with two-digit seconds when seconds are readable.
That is 6,22
